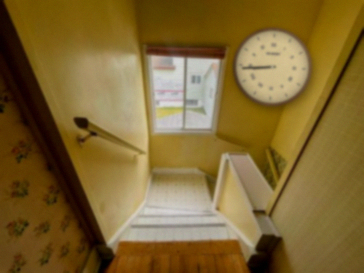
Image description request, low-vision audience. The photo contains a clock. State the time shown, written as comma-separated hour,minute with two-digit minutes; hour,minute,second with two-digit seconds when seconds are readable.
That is 8,44
